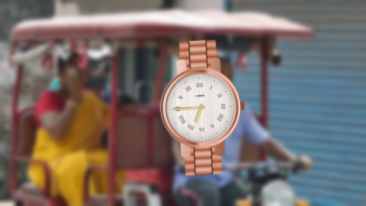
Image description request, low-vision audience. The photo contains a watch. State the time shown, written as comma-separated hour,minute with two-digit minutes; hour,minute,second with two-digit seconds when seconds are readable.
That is 6,45
